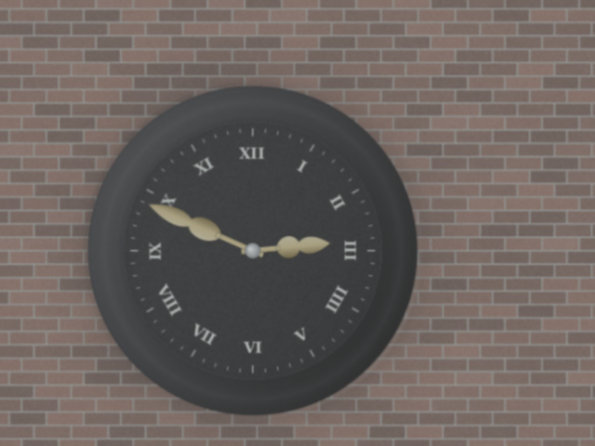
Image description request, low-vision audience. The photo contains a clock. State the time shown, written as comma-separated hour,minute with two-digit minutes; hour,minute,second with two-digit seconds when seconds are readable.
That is 2,49
